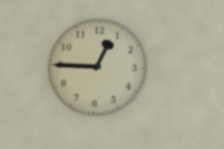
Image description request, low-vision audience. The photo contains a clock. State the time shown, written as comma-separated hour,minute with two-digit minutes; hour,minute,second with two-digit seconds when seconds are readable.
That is 12,45
